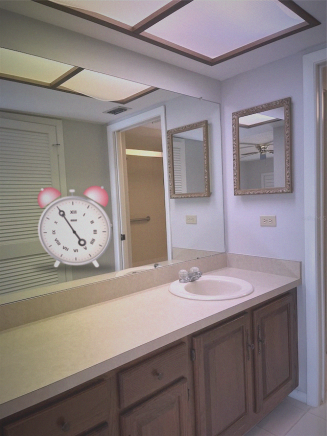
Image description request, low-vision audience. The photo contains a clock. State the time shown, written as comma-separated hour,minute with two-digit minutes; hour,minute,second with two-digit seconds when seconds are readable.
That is 4,55
